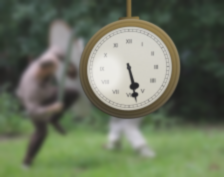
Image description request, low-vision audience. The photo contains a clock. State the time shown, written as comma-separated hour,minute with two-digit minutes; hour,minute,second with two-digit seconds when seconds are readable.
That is 5,28
